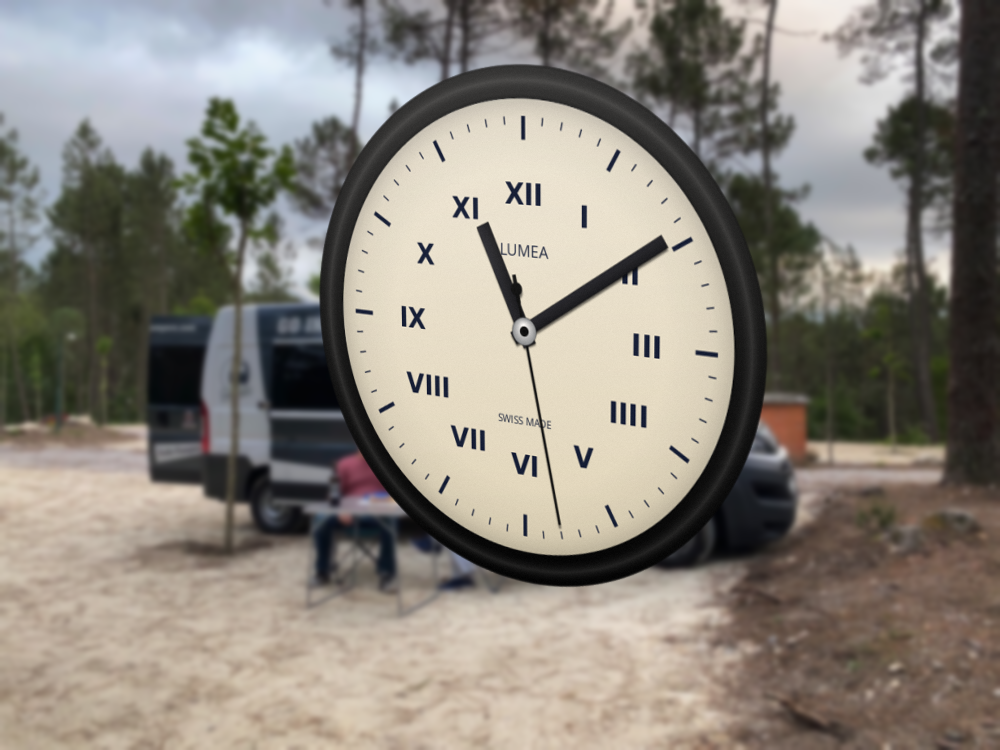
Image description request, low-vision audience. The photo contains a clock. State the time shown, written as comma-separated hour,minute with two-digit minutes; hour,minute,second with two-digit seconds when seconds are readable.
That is 11,09,28
